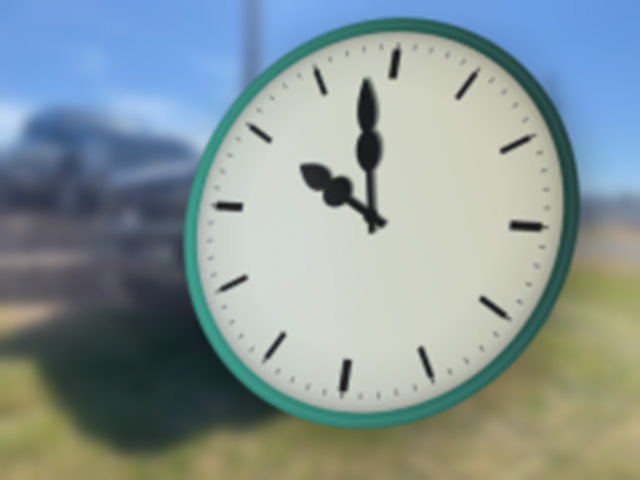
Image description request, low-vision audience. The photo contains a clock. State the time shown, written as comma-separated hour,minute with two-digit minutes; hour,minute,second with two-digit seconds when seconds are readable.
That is 9,58
